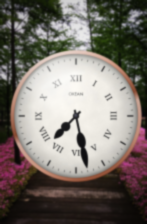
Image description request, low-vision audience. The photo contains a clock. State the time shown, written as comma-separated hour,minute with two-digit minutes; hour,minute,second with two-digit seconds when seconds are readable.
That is 7,28
